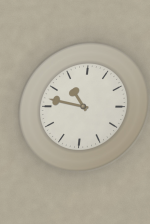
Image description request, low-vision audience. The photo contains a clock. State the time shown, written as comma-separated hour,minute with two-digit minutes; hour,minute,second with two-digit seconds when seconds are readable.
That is 10,47
